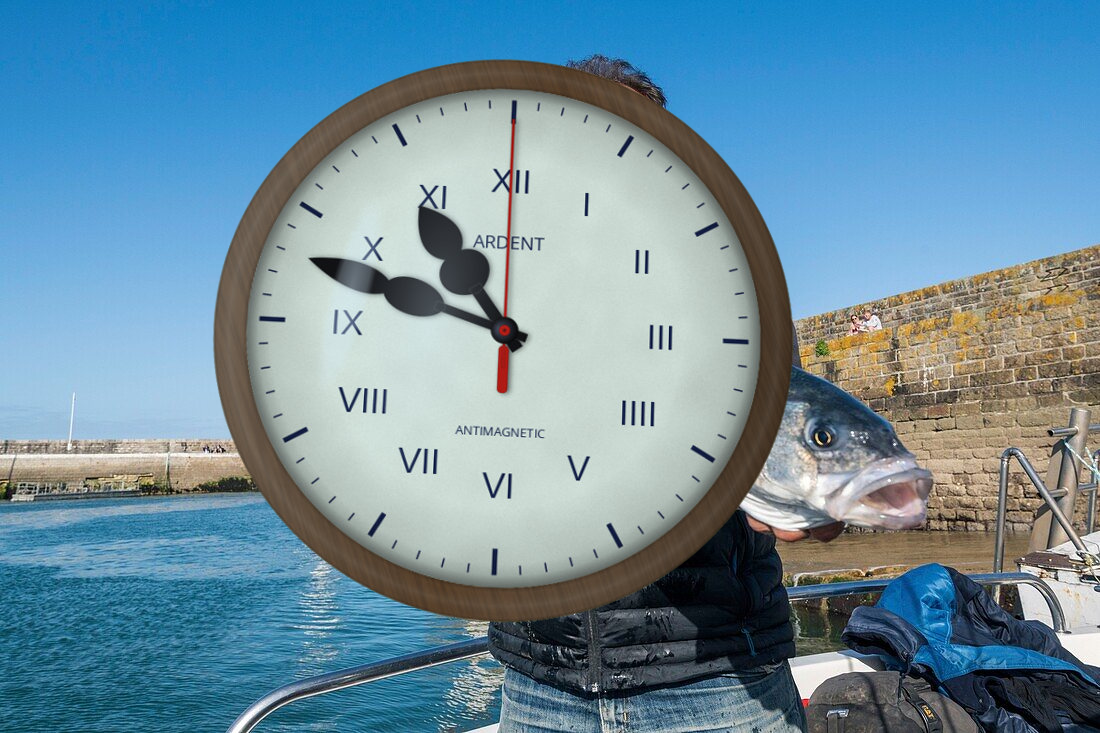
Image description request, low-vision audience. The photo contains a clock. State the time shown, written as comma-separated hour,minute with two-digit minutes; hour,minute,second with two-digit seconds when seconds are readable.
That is 10,48,00
